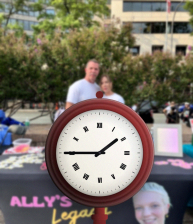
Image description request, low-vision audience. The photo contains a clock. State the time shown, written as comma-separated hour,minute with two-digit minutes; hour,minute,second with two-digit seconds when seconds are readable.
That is 1,45
